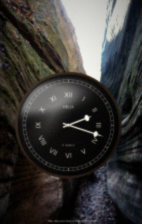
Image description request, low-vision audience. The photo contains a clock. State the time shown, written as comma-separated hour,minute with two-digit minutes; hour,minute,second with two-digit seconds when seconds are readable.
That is 2,18
